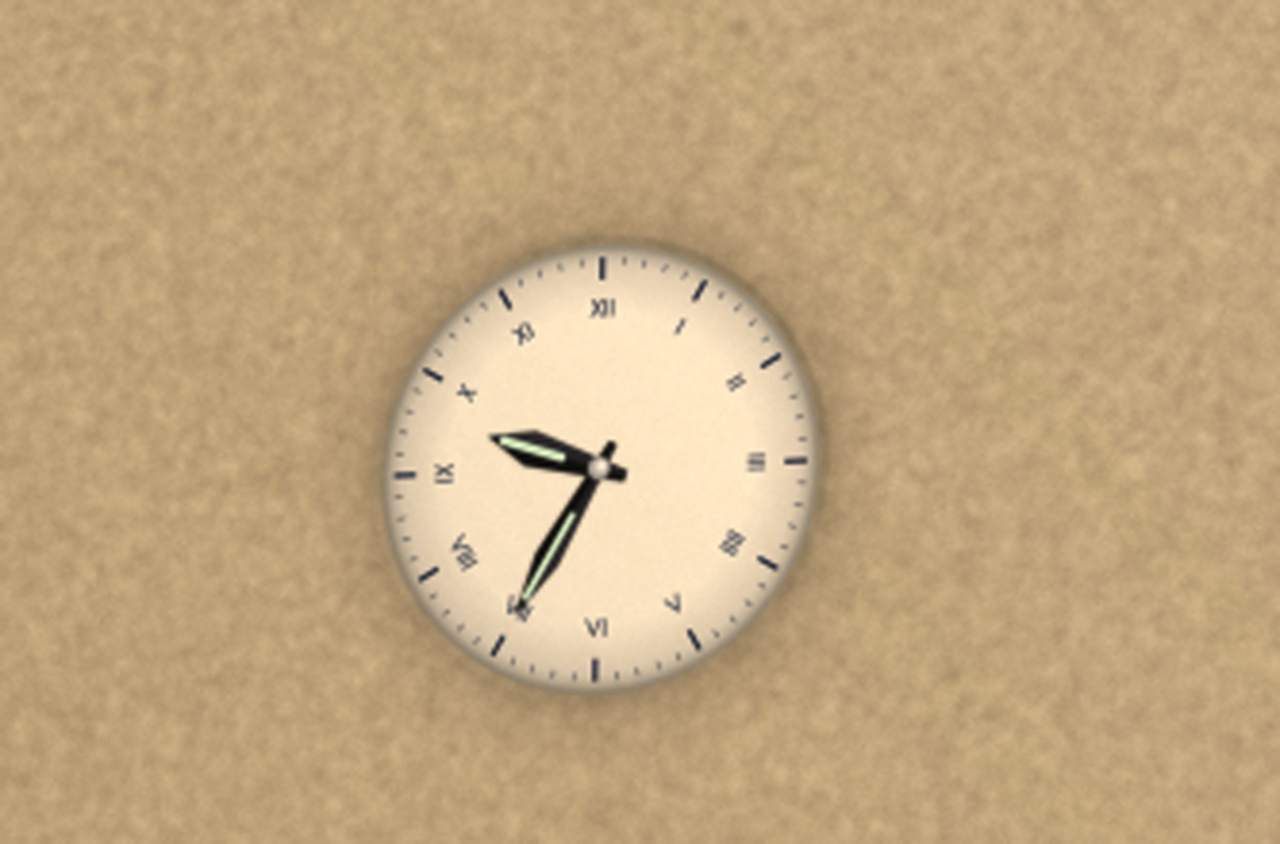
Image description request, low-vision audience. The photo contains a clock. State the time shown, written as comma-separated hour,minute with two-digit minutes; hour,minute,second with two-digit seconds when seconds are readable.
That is 9,35
